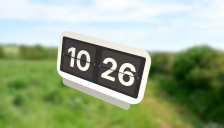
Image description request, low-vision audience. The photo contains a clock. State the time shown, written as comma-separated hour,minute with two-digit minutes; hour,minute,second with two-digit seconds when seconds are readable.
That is 10,26
